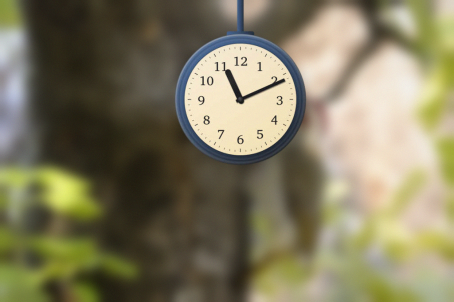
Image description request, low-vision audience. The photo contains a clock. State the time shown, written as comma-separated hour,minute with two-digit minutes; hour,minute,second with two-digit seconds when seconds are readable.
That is 11,11
